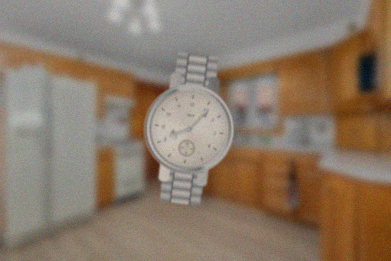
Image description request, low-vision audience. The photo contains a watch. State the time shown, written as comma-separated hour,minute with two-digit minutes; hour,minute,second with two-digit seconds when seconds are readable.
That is 8,06
